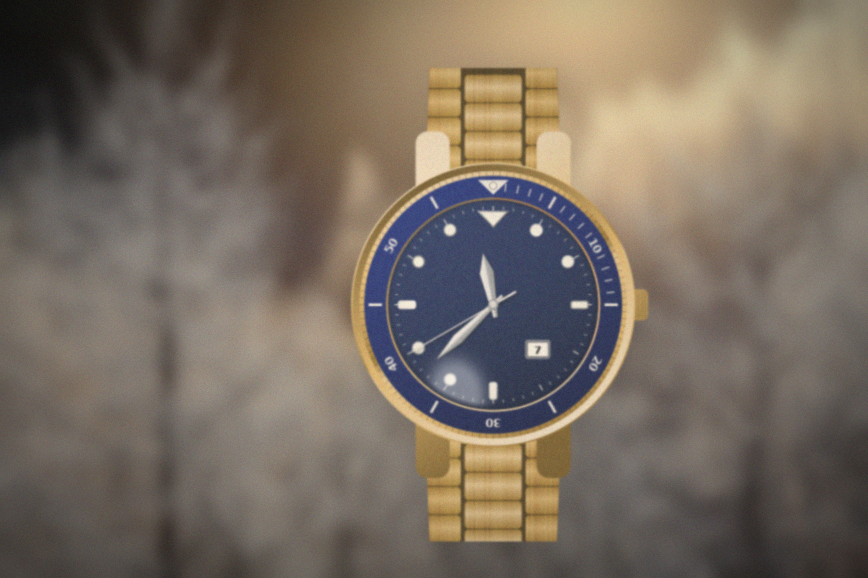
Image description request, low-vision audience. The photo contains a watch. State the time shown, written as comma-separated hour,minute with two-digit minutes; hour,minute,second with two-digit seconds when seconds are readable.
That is 11,37,40
